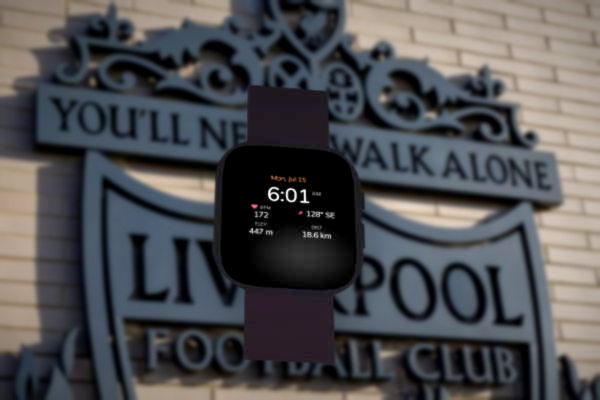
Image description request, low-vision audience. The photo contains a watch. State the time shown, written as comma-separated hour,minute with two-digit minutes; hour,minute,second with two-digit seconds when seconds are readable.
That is 6,01
